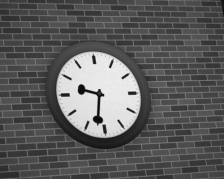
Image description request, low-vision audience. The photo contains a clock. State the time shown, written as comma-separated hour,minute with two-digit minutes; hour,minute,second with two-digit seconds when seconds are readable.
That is 9,32
